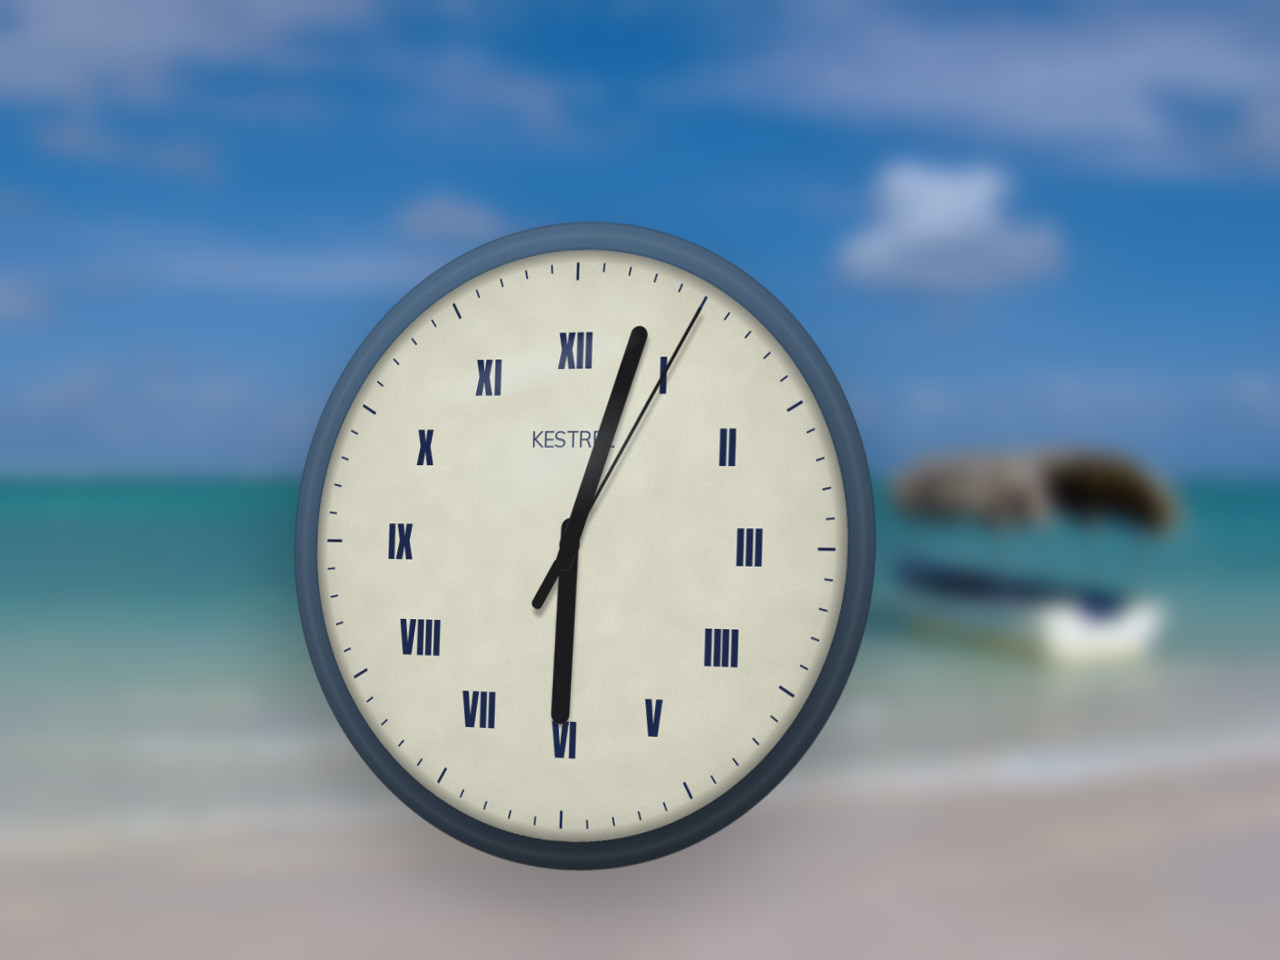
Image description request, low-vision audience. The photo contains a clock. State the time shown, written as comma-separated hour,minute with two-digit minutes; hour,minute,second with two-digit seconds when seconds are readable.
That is 6,03,05
